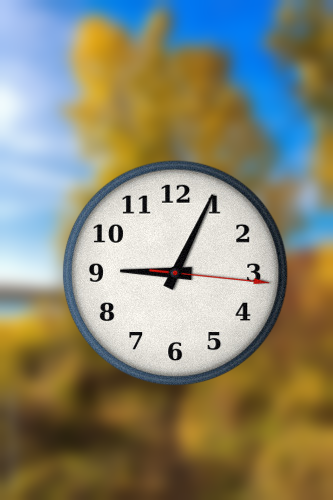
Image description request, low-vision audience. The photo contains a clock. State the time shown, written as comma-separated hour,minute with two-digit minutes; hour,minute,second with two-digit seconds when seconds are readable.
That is 9,04,16
